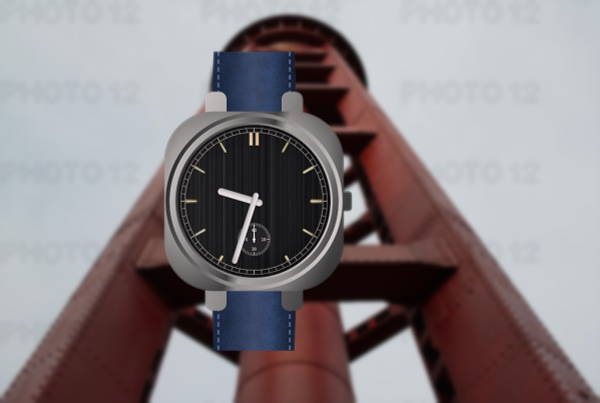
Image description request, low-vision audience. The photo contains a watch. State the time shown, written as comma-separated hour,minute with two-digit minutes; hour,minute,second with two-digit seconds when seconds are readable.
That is 9,33
